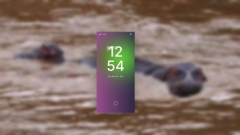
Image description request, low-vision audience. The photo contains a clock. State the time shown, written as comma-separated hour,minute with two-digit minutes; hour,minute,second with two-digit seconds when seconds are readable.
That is 12,54
